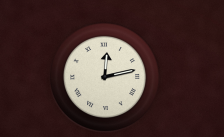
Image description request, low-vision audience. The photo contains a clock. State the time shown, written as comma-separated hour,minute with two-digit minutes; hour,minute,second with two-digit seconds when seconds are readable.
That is 12,13
